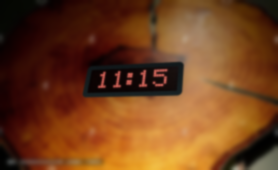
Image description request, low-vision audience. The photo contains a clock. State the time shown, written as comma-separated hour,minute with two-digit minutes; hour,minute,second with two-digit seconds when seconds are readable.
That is 11,15
